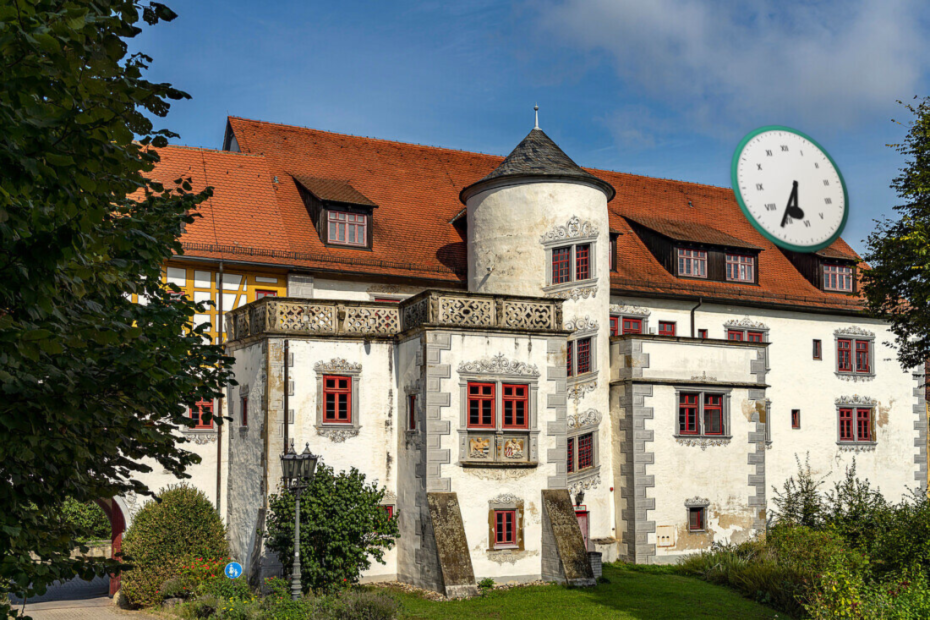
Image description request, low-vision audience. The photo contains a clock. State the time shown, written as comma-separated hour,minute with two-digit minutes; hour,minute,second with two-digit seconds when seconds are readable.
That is 6,36
